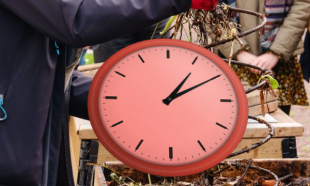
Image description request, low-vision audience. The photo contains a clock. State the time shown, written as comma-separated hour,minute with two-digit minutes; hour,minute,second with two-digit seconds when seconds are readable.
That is 1,10
